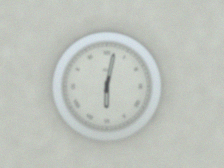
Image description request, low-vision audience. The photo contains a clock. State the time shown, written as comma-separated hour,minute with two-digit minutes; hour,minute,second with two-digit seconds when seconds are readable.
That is 6,02
